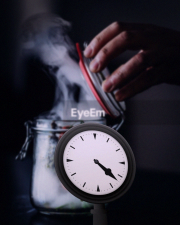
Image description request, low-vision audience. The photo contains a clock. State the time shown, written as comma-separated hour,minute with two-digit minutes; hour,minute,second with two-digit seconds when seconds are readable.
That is 4,22
